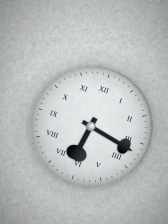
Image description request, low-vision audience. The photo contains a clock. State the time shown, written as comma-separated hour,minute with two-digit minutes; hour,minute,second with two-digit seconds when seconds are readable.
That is 6,17
